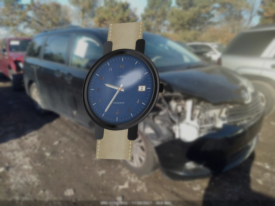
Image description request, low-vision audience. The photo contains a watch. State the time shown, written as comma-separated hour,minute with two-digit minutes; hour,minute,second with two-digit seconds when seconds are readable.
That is 9,35
